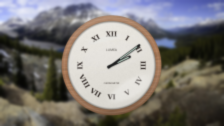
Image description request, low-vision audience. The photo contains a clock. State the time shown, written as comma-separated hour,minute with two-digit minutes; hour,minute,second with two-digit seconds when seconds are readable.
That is 2,09
